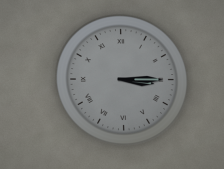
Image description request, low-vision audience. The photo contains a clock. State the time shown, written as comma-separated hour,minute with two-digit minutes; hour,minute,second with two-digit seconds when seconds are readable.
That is 3,15
